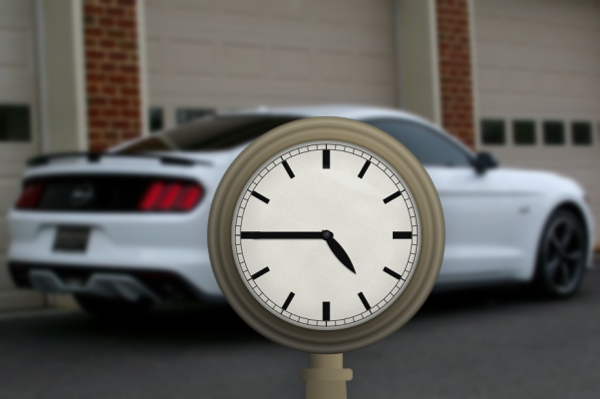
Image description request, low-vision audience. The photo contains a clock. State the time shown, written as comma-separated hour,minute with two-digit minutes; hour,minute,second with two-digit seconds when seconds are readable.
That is 4,45
